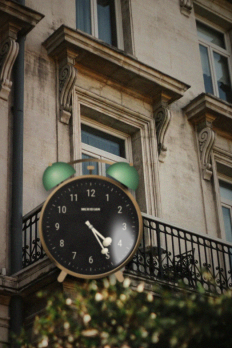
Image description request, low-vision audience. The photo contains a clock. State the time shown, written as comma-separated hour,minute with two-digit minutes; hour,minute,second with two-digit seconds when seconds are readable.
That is 4,25
